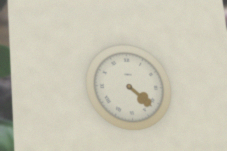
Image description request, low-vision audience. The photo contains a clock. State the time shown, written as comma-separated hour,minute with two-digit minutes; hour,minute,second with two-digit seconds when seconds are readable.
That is 4,22
